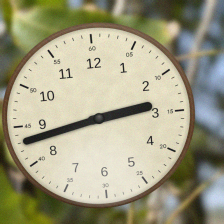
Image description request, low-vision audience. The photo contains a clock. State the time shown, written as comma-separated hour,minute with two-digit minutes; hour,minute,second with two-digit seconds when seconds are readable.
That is 2,43
